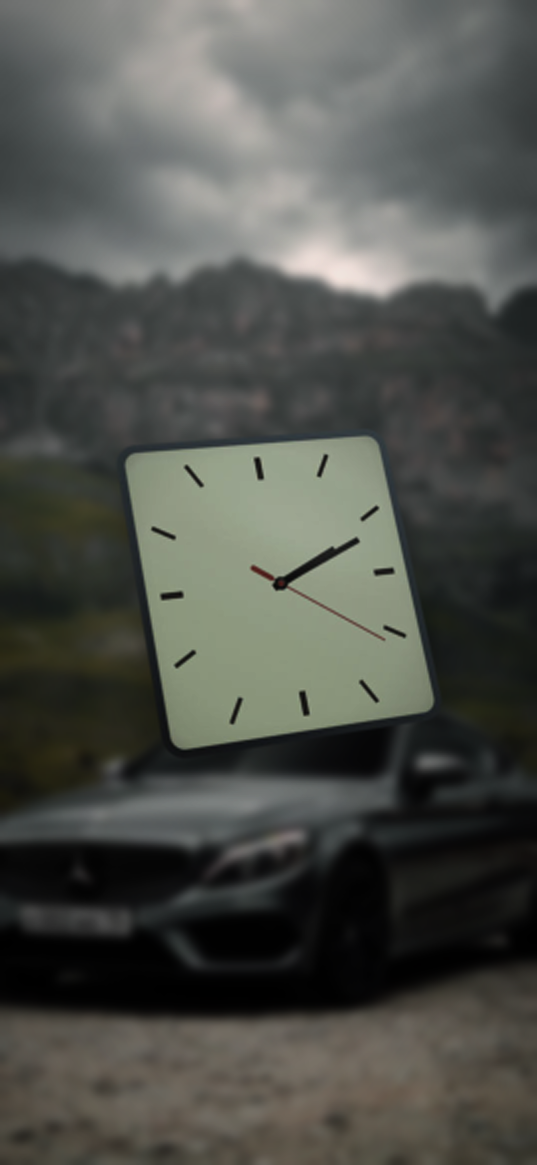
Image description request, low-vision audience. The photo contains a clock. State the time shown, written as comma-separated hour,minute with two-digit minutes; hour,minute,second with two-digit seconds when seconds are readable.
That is 2,11,21
